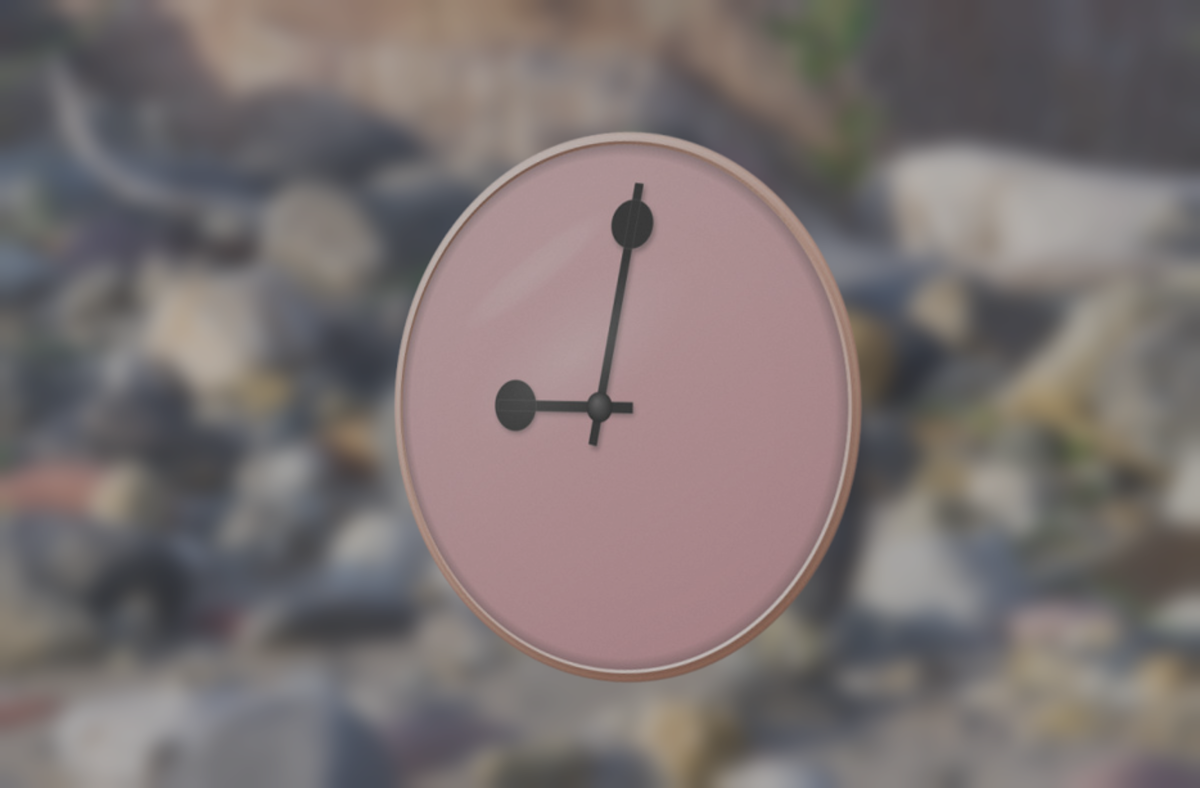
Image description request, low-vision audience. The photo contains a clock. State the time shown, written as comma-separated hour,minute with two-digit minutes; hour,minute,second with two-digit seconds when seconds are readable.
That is 9,02
